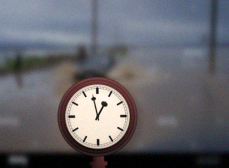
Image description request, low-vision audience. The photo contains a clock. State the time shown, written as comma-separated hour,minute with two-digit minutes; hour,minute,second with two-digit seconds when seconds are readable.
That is 12,58
